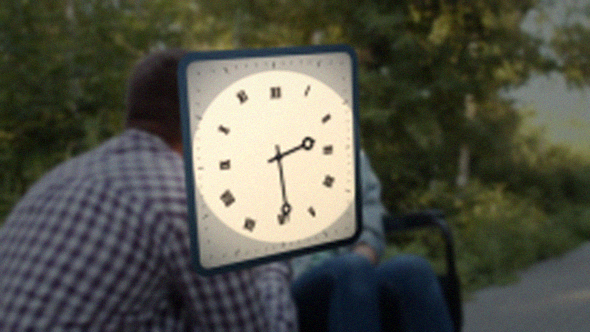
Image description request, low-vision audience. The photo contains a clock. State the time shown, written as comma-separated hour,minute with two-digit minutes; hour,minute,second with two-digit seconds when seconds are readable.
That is 2,29
